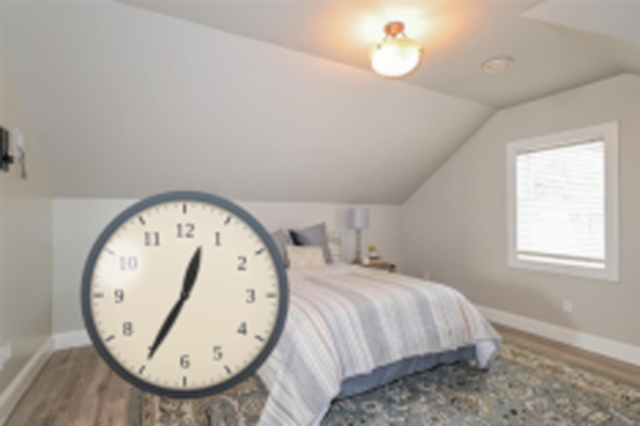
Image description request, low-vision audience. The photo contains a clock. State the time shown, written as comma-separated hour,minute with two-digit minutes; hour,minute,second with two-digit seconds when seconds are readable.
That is 12,35
